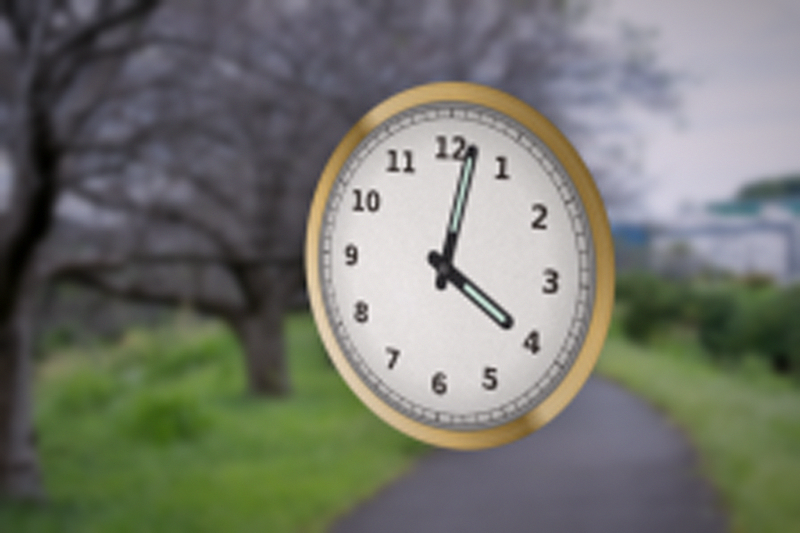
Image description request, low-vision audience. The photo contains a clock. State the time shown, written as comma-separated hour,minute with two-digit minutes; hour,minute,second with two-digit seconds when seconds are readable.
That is 4,02
